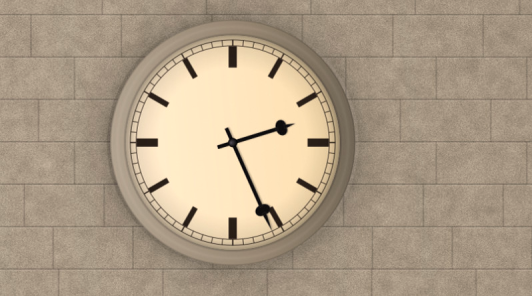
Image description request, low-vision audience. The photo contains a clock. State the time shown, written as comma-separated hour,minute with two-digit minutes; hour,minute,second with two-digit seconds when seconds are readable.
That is 2,26
